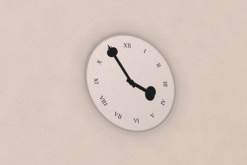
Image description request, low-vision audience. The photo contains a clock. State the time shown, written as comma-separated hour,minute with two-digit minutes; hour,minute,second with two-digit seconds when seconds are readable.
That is 3,55
